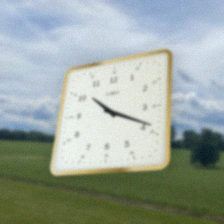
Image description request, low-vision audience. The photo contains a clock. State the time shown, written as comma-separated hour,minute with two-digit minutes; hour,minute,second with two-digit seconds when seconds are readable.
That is 10,19
